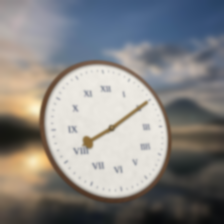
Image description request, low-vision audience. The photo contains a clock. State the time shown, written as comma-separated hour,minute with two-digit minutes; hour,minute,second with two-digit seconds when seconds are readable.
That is 8,10
